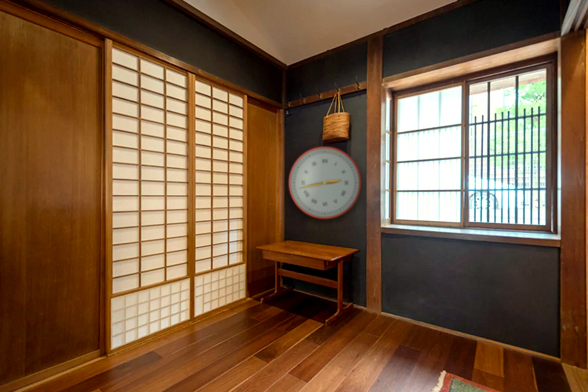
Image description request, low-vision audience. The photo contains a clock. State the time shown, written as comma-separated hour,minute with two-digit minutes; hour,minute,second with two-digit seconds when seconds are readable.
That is 2,43
